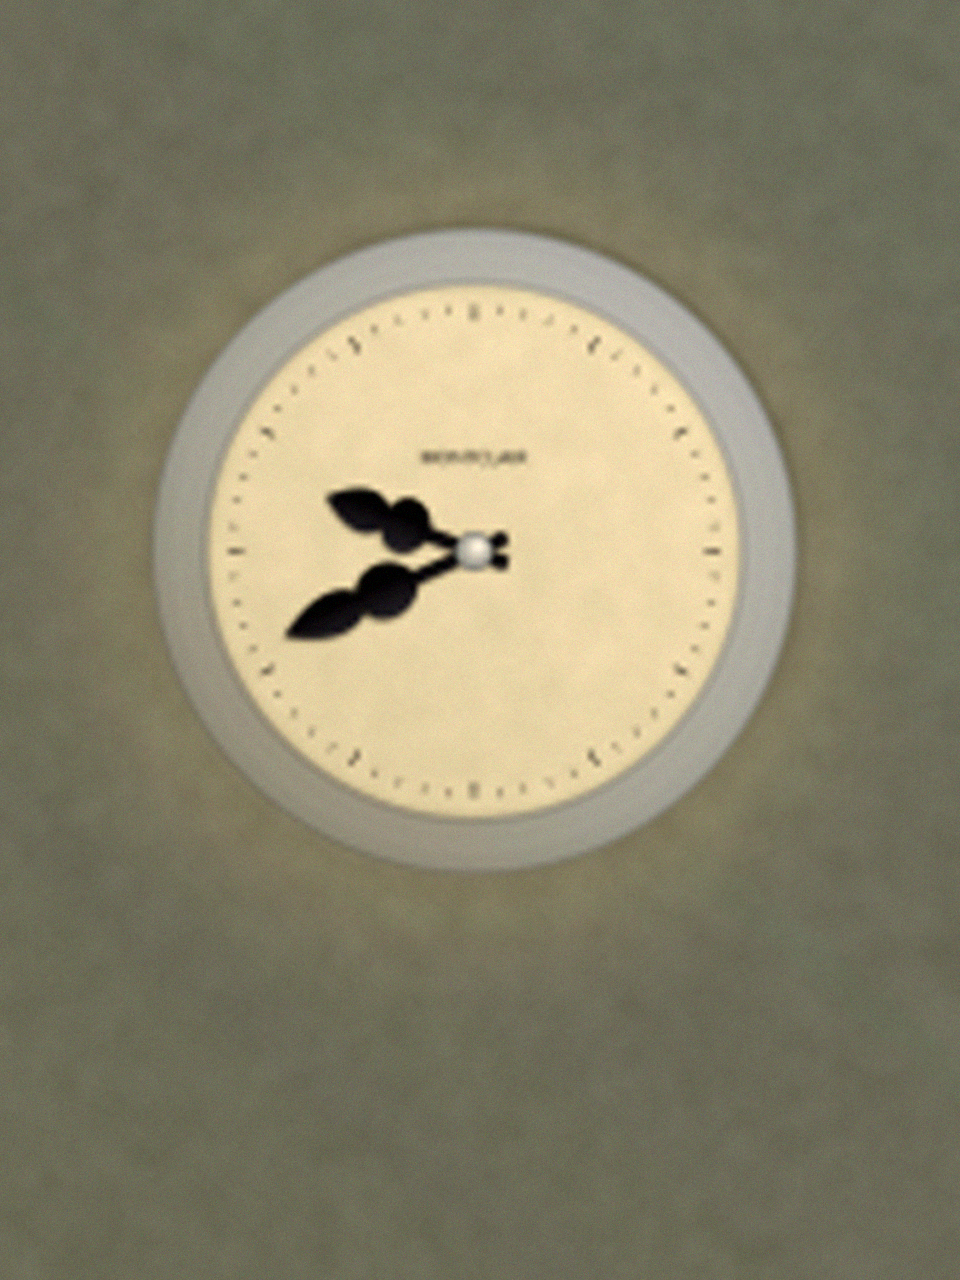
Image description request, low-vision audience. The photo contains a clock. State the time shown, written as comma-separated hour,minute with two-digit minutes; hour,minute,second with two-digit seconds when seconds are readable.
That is 9,41
